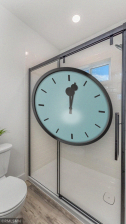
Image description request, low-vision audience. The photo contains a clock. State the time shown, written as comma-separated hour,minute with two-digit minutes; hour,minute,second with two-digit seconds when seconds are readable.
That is 12,02
